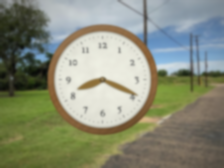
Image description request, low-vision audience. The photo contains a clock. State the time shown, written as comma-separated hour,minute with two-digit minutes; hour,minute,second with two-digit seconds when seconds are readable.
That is 8,19
